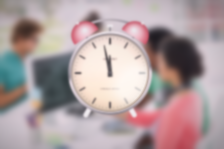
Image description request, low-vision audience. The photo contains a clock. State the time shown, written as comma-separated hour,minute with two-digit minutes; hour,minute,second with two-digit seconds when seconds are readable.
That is 11,58
